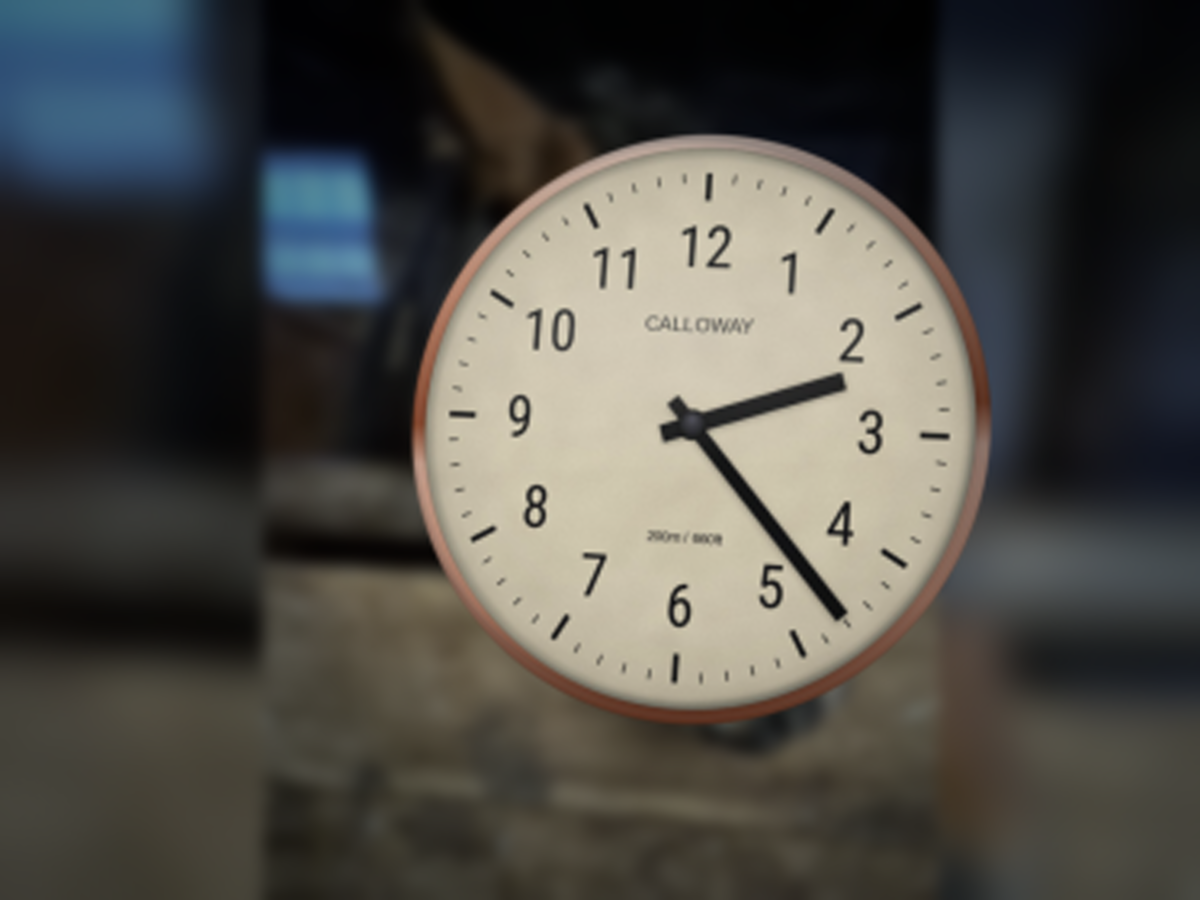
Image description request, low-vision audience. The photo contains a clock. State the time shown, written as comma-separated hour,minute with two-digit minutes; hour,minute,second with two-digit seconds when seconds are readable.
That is 2,23
